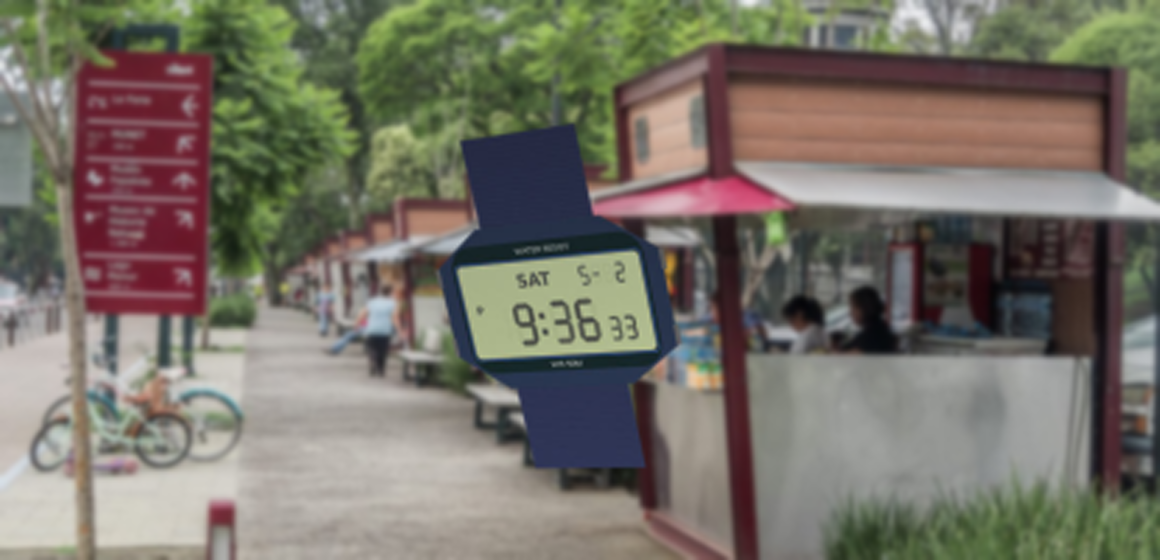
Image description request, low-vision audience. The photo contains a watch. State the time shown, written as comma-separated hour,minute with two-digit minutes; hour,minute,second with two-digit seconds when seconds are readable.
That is 9,36,33
